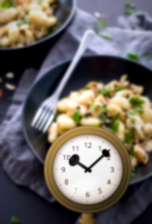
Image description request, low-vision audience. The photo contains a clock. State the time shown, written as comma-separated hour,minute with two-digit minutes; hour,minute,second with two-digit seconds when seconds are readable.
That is 10,08
